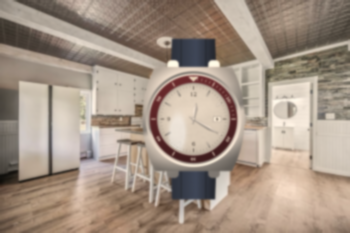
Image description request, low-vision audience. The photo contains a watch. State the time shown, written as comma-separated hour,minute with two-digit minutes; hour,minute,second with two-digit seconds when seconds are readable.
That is 12,20
